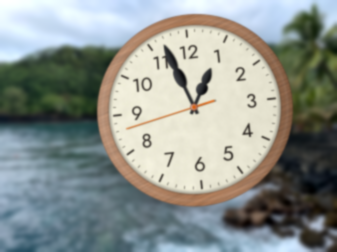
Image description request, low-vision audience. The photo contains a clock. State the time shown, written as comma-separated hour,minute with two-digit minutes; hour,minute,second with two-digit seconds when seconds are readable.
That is 12,56,43
